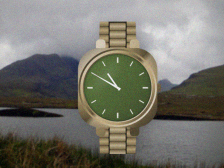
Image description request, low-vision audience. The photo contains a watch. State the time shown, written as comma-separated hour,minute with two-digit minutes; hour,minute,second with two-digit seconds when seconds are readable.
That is 10,50
